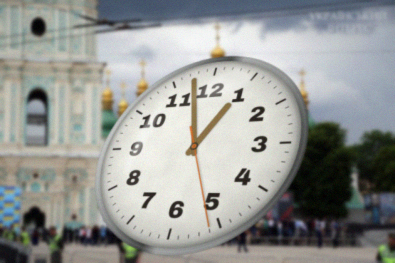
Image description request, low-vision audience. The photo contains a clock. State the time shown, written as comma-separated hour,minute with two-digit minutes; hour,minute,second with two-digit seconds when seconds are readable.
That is 12,57,26
